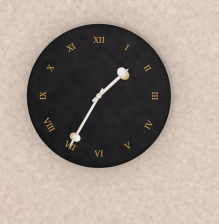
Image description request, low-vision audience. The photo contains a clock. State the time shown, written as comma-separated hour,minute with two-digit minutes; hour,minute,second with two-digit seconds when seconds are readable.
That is 1,35
